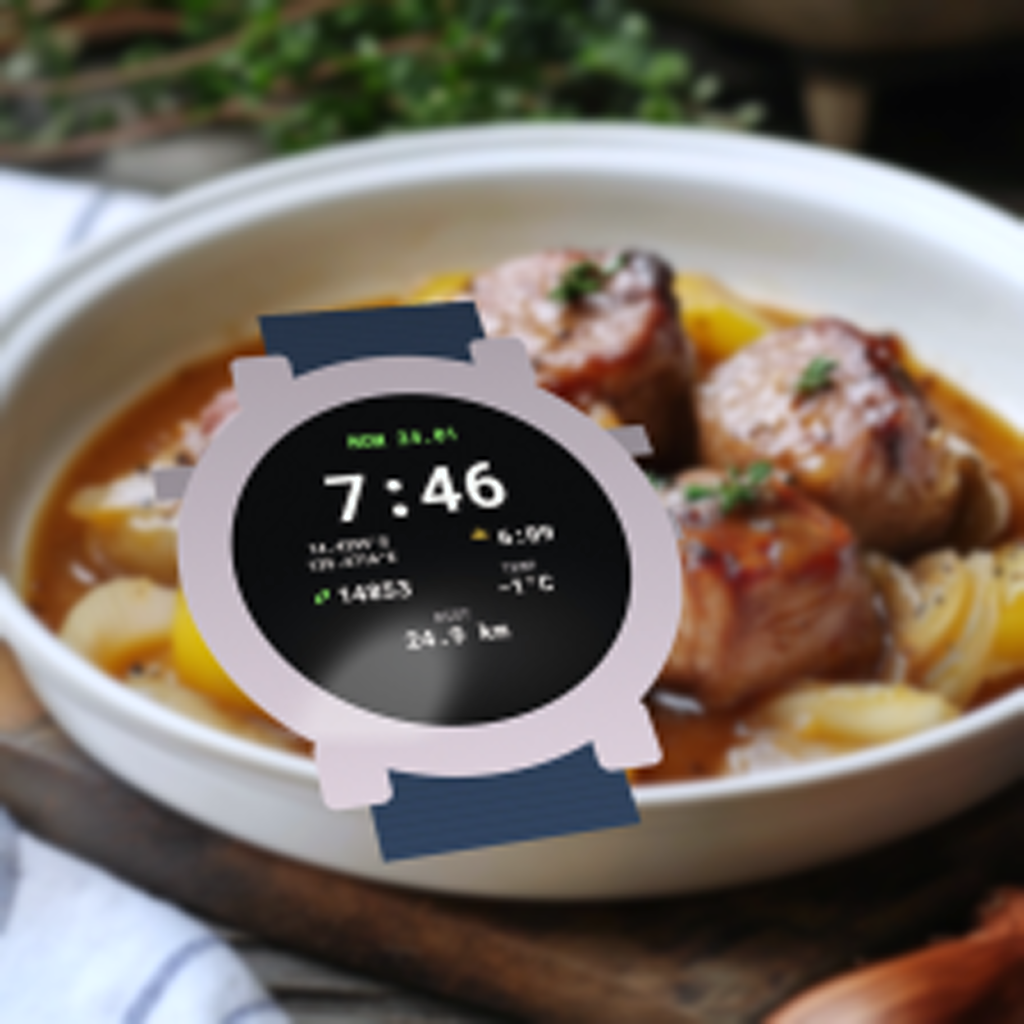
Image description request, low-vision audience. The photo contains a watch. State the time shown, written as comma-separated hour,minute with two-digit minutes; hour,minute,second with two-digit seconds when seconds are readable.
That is 7,46
